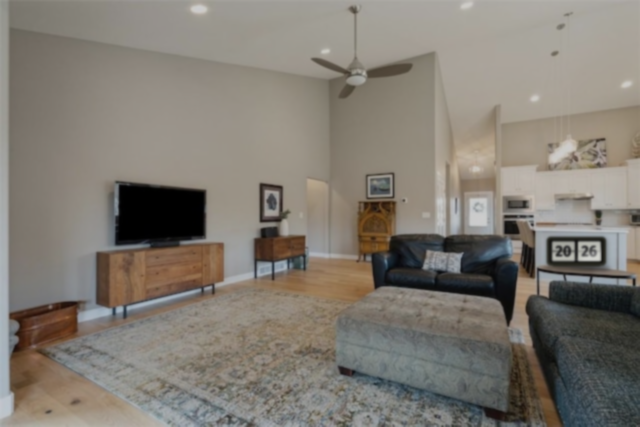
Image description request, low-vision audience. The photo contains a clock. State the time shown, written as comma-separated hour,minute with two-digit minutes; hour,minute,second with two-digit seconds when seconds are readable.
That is 20,26
